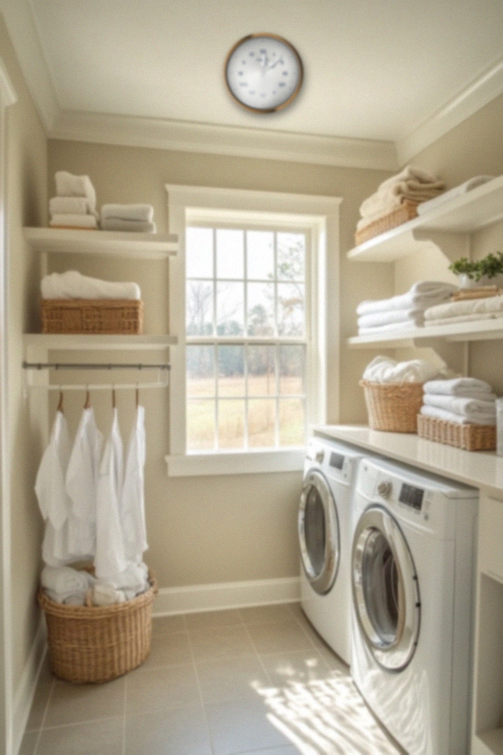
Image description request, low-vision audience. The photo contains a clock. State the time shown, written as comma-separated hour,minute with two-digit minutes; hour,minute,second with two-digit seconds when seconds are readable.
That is 12,08
